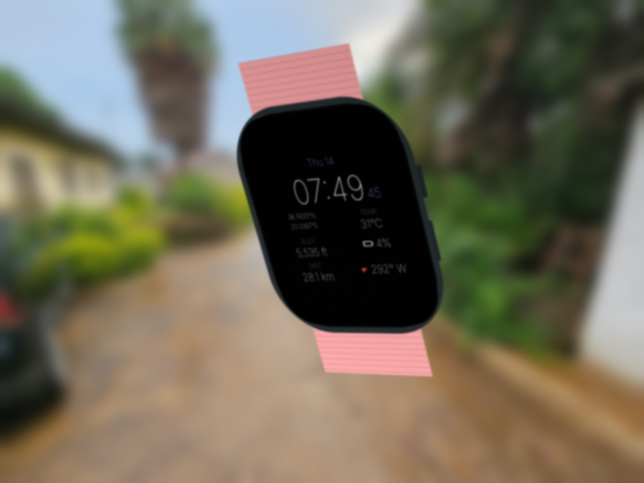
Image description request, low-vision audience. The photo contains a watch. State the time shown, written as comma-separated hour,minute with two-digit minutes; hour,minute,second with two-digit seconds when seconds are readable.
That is 7,49,45
